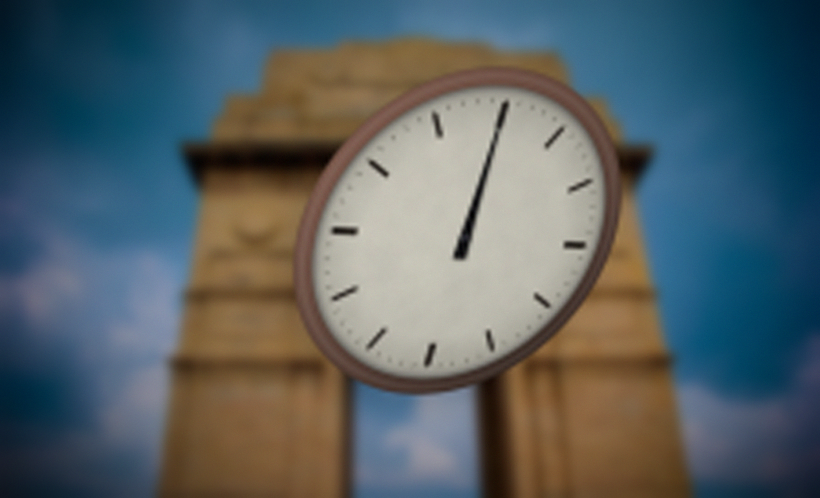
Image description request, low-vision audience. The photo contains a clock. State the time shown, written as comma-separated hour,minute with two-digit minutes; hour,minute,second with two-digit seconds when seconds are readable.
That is 12,00
